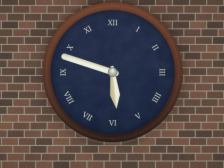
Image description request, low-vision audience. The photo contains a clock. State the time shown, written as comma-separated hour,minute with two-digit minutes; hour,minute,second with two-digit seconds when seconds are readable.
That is 5,48
